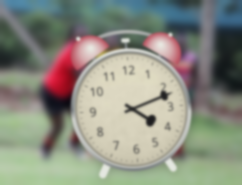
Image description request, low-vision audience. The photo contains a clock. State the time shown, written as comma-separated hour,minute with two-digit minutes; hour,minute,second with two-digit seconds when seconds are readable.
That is 4,12
